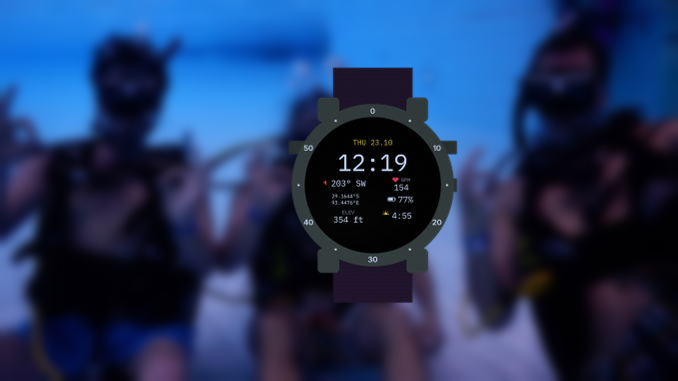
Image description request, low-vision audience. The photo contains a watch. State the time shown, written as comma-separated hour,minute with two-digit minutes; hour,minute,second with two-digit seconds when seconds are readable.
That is 12,19
